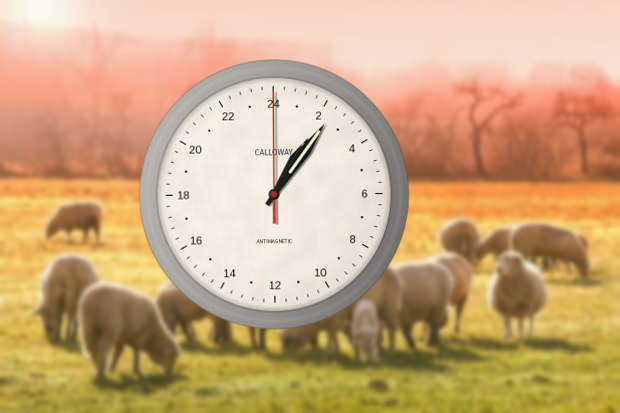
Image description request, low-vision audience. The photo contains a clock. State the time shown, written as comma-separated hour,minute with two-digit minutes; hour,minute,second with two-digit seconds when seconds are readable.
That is 2,06,00
